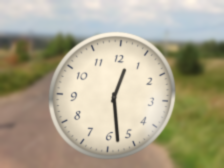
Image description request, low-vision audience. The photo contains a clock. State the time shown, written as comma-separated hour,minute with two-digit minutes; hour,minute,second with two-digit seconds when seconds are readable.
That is 12,28
